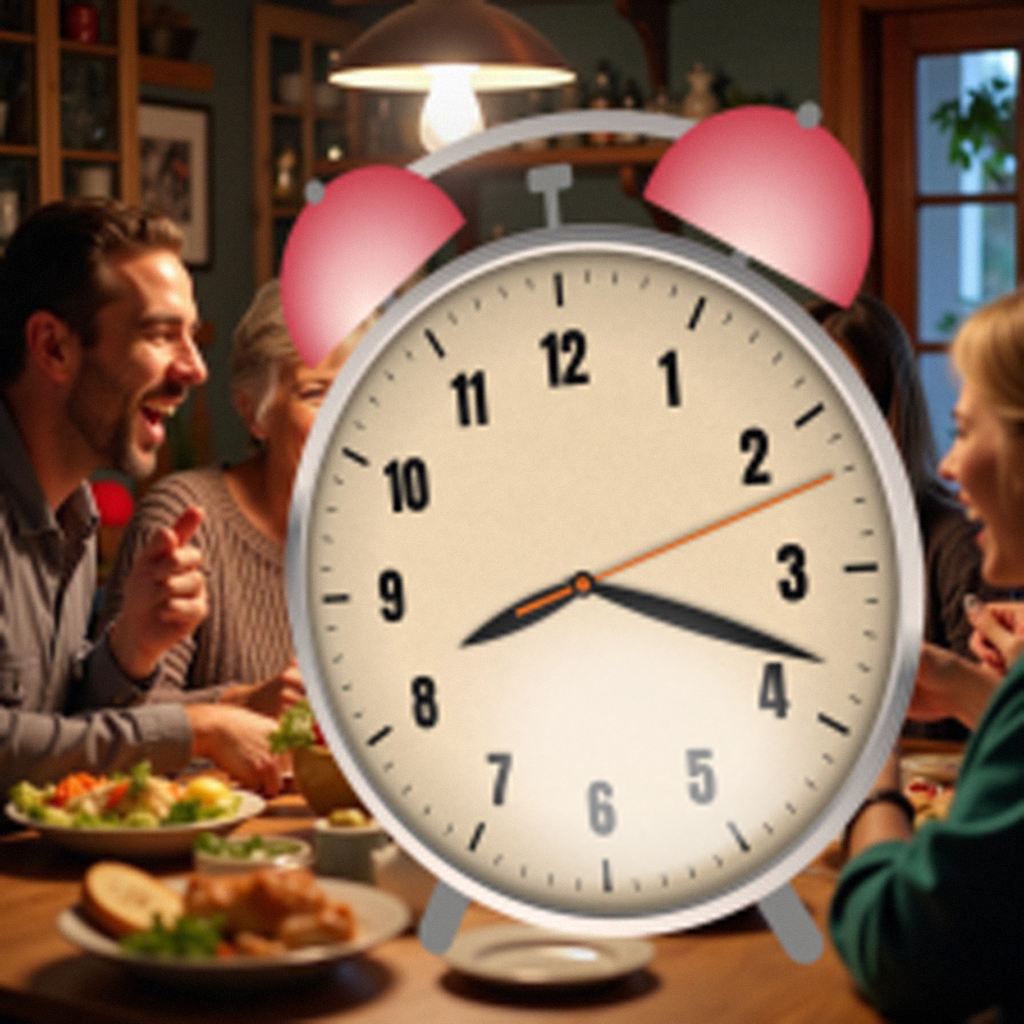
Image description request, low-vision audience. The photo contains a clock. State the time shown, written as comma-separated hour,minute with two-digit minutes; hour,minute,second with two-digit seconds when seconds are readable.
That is 8,18,12
